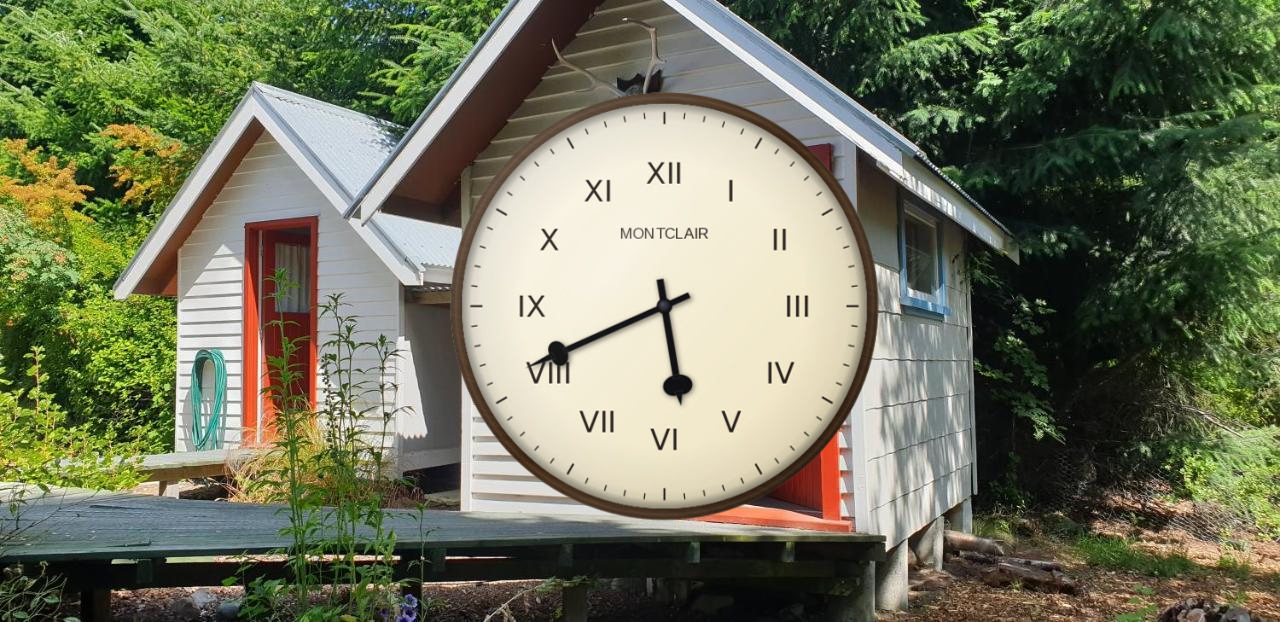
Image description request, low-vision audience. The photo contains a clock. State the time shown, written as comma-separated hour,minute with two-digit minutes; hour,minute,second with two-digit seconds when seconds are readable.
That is 5,41
